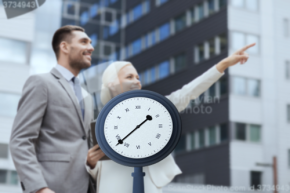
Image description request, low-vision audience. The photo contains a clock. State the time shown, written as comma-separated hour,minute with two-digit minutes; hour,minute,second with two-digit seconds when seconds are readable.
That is 1,38
